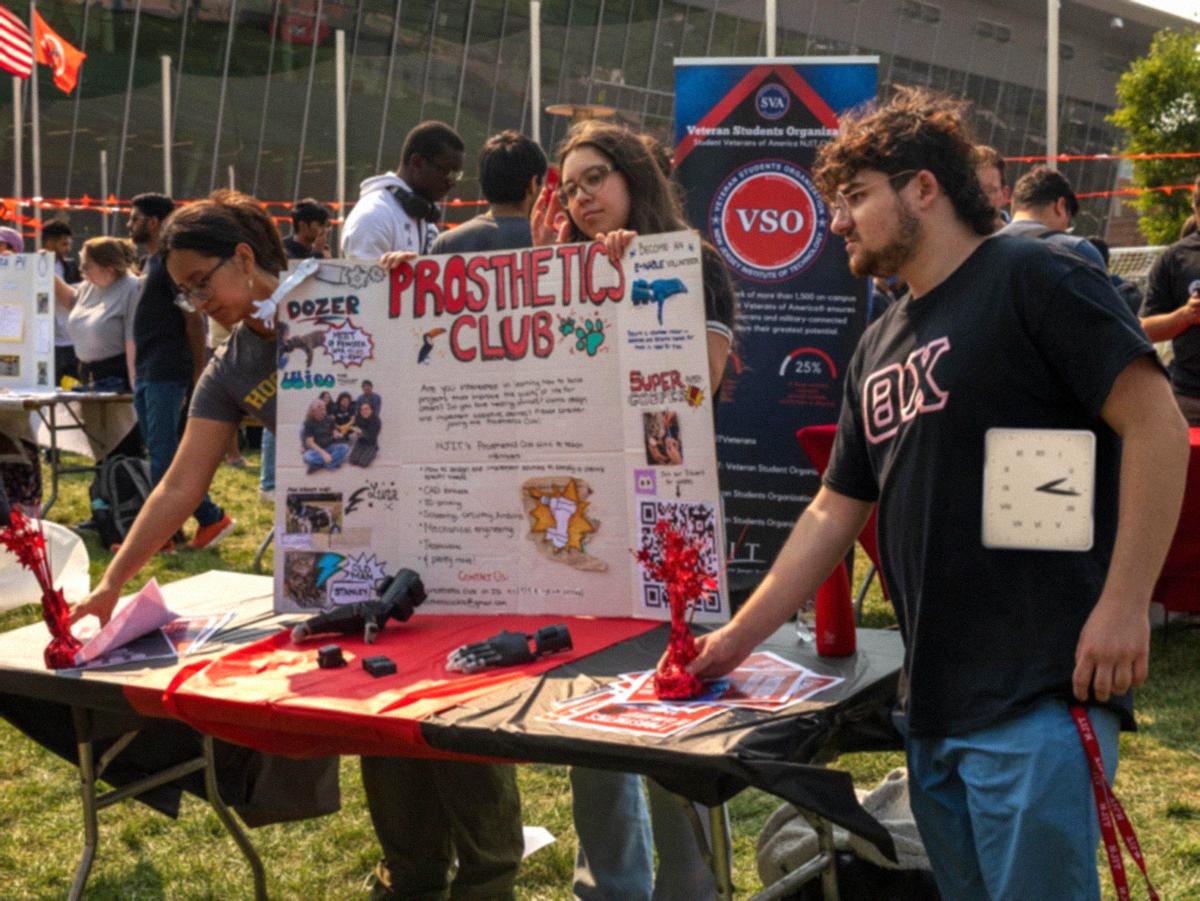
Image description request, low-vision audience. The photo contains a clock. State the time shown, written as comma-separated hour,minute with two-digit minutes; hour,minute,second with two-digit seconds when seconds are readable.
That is 2,16
